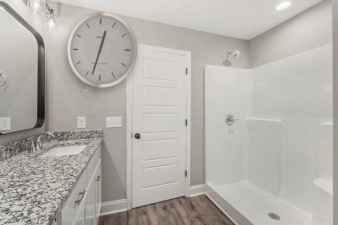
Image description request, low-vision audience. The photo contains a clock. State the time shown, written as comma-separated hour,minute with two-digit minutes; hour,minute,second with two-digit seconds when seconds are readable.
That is 12,33
